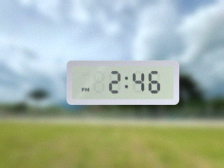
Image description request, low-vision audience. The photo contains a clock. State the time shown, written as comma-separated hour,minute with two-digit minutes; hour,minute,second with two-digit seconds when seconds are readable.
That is 2,46
